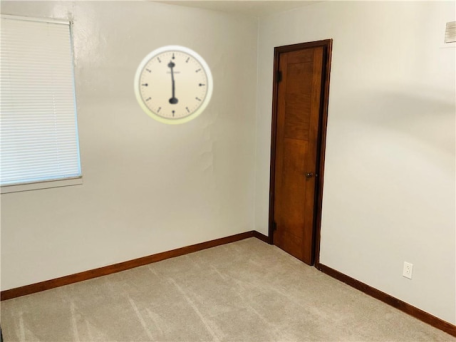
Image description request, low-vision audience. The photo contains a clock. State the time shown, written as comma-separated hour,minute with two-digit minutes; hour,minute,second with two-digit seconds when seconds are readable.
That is 5,59
